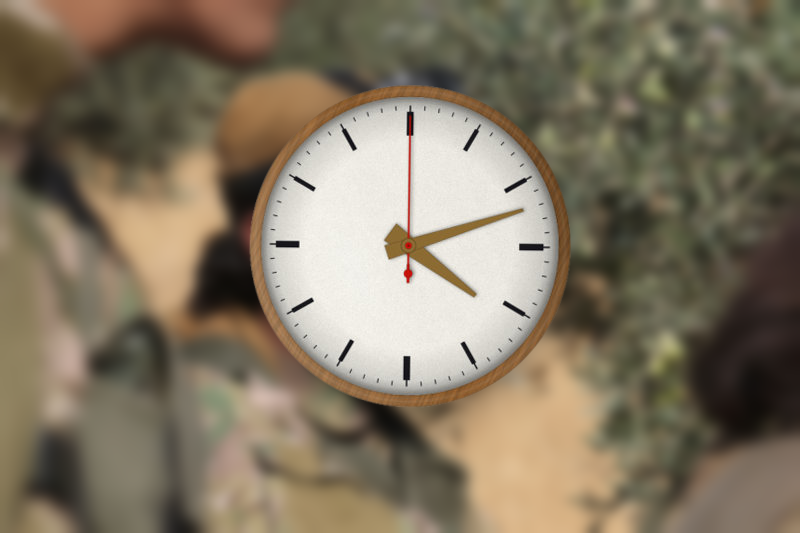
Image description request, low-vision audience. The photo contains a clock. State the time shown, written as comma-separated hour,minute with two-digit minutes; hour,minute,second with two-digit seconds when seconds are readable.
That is 4,12,00
